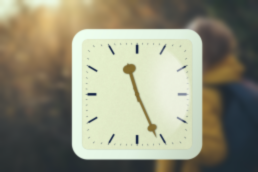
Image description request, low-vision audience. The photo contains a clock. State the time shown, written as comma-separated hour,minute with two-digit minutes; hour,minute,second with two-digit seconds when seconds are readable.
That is 11,26
